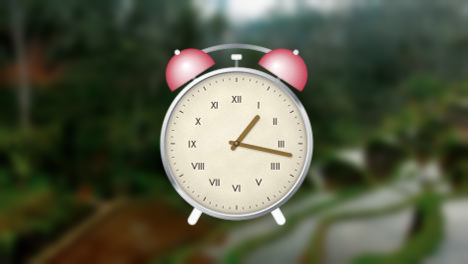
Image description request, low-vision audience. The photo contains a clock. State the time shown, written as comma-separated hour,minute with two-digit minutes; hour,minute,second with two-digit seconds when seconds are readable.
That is 1,17
